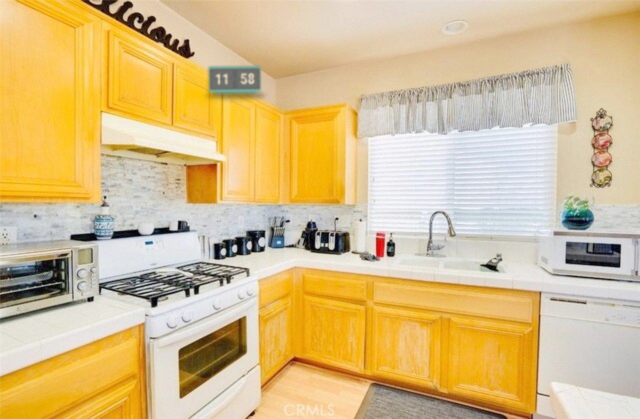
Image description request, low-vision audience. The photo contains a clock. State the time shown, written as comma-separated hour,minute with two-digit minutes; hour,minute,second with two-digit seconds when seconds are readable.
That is 11,58
